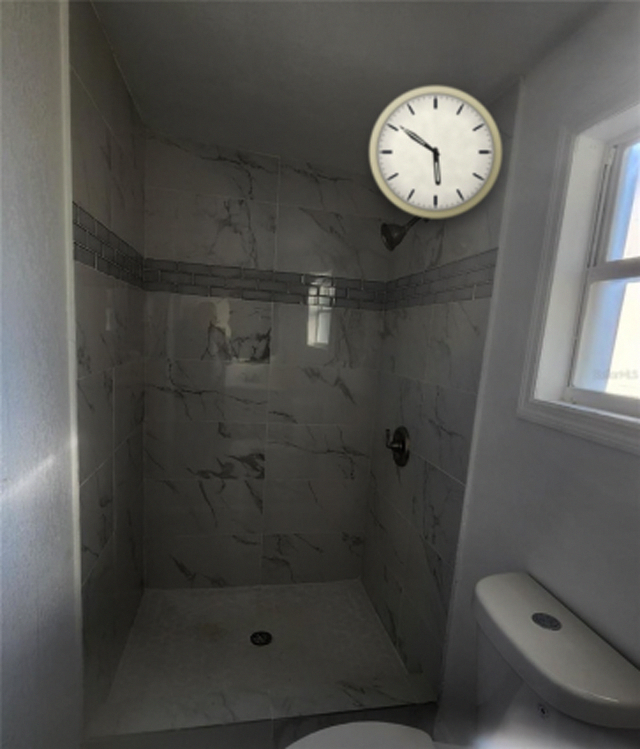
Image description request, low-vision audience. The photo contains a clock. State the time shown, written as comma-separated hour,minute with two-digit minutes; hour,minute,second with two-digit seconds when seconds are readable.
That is 5,51
